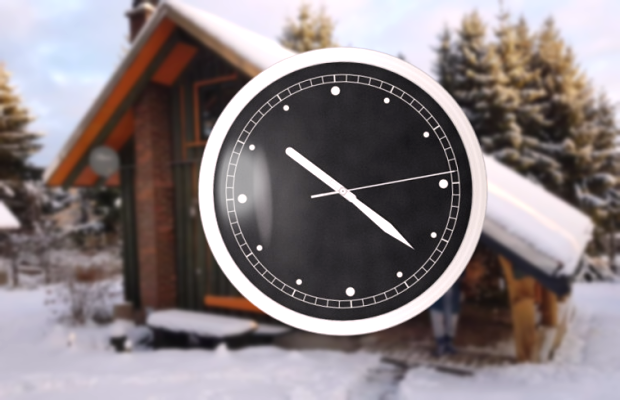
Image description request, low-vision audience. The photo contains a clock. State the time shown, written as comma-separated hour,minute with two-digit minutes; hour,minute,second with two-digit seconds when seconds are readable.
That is 10,22,14
